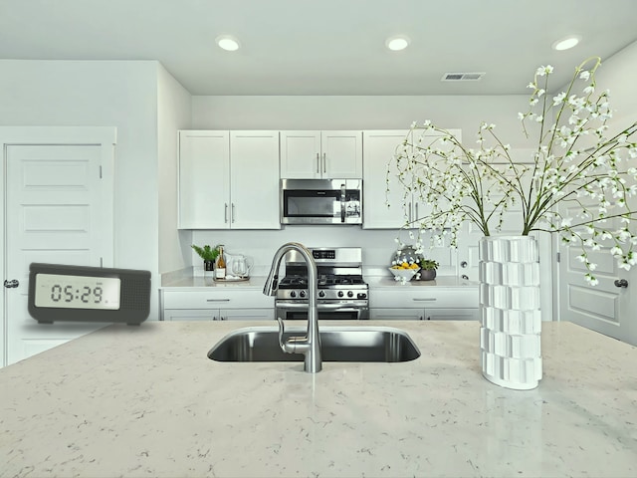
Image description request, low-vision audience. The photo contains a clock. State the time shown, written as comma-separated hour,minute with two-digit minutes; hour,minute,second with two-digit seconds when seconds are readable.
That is 5,29
